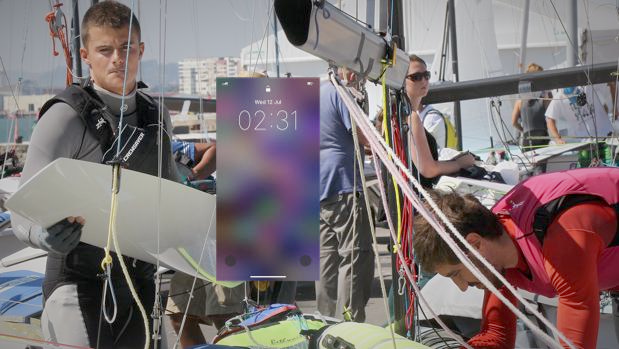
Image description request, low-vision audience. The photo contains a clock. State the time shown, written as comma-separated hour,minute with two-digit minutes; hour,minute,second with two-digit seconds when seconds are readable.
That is 2,31
